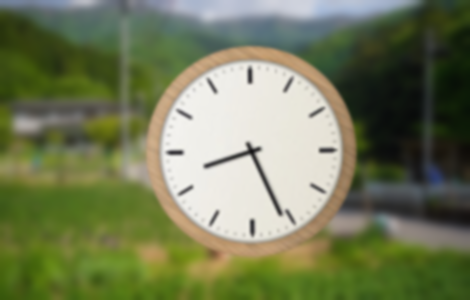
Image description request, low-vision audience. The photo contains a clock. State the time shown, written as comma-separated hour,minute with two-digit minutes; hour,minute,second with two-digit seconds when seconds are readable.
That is 8,26
